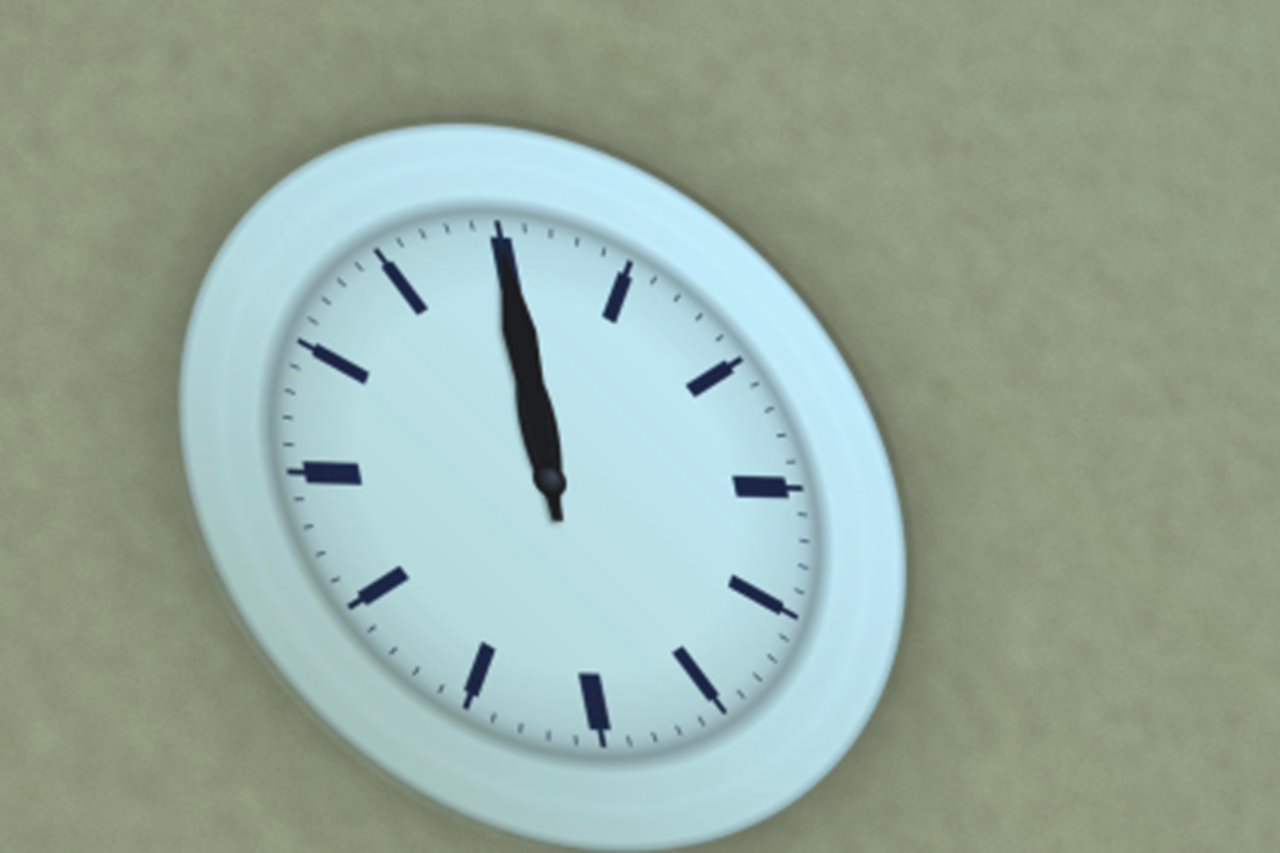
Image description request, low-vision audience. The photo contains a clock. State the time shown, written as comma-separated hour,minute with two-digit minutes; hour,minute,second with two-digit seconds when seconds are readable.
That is 12,00
